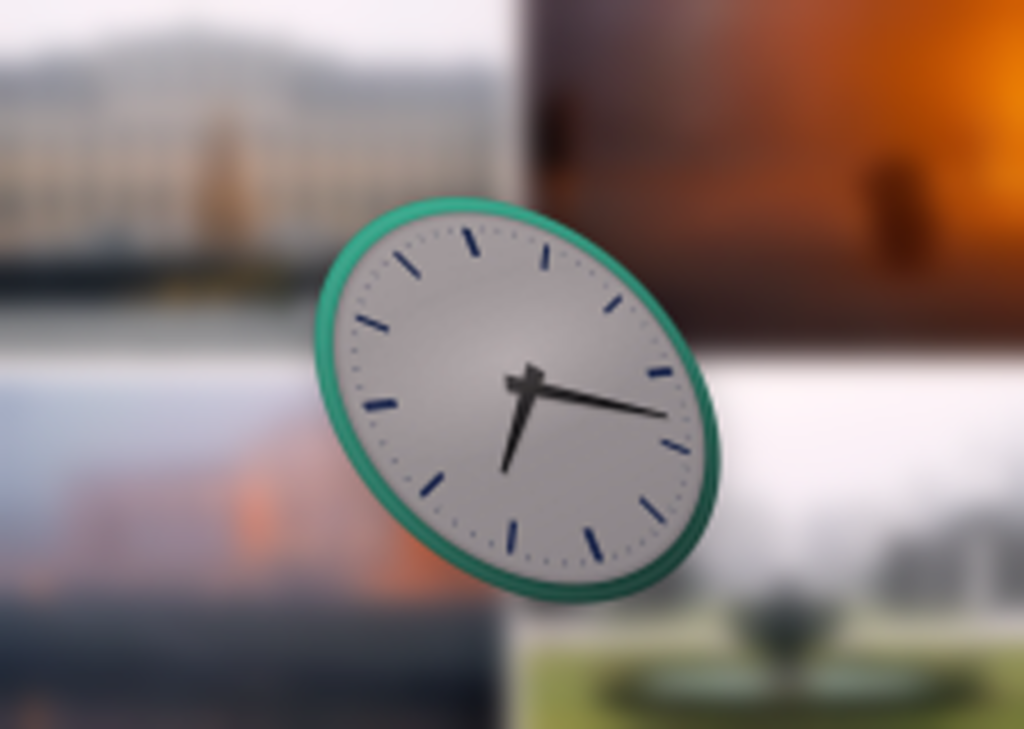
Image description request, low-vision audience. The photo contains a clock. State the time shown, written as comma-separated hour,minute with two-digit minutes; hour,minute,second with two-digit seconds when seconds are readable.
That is 7,18
